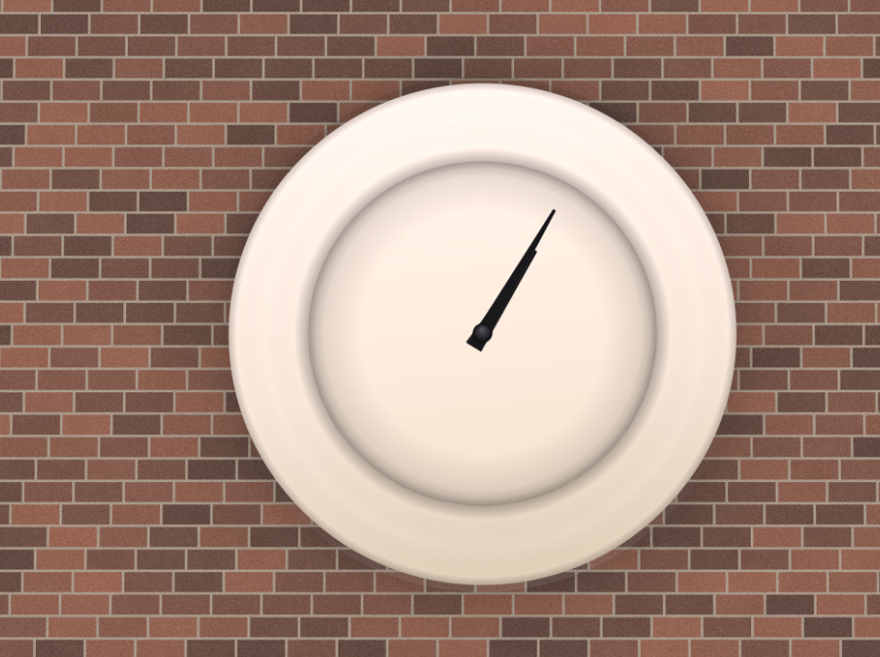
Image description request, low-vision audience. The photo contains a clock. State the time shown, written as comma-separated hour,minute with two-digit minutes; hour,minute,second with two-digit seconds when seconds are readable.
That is 1,05
